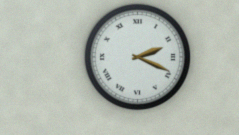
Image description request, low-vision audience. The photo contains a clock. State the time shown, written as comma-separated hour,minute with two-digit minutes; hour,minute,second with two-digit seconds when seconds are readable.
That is 2,19
